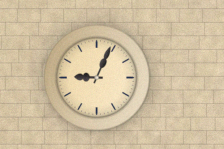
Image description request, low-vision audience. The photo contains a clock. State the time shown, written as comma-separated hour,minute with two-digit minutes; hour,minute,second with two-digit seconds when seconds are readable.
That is 9,04
